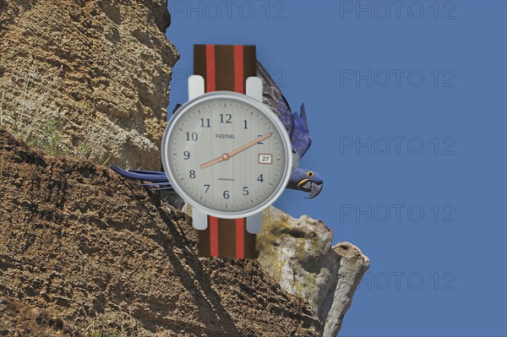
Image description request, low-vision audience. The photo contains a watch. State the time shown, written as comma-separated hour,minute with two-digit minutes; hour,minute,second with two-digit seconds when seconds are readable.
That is 8,10
